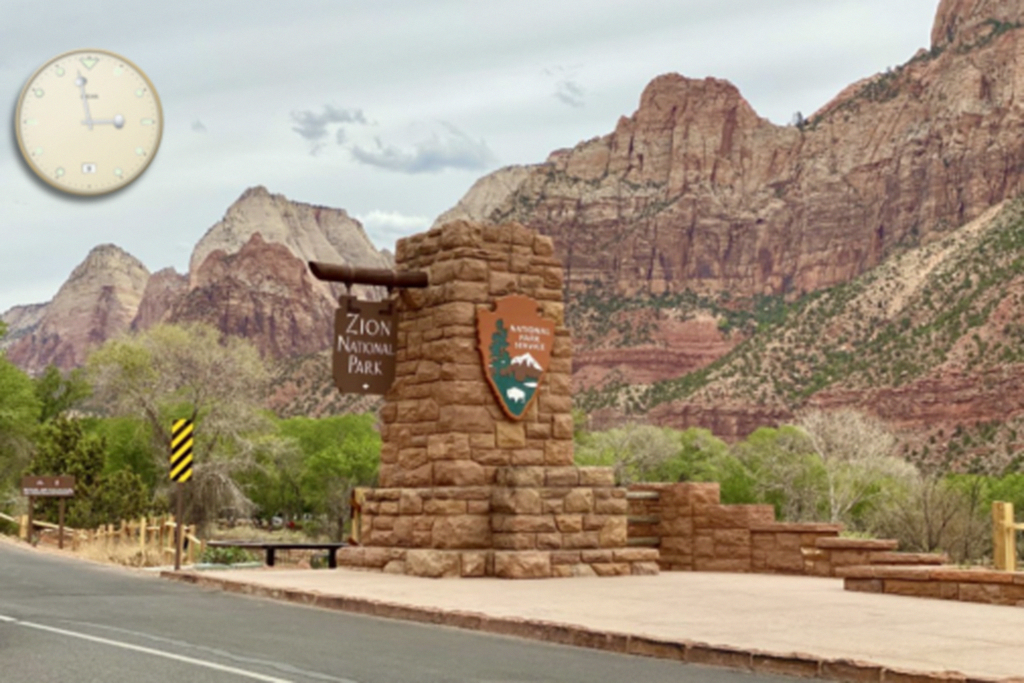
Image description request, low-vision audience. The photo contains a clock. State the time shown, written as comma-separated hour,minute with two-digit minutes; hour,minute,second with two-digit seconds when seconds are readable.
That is 2,58
